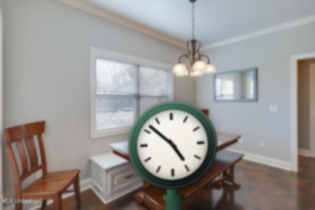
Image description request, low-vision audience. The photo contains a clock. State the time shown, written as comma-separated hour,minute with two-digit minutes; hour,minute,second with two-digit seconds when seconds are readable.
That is 4,52
